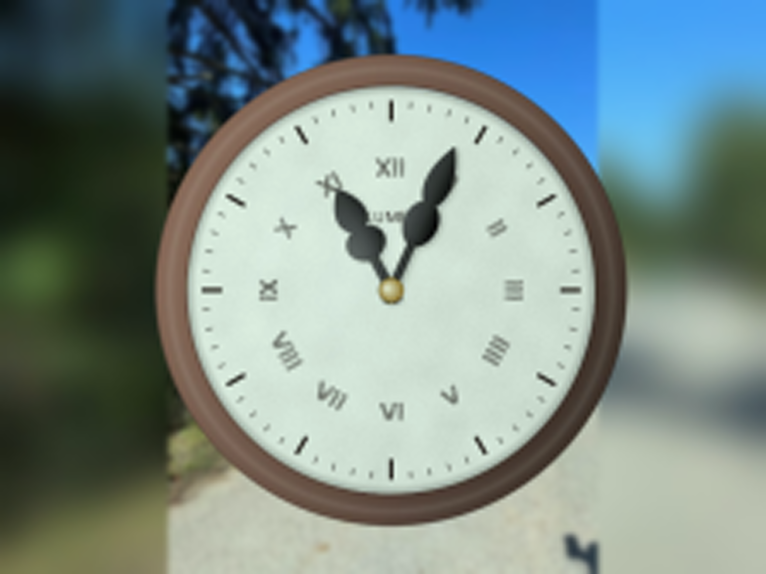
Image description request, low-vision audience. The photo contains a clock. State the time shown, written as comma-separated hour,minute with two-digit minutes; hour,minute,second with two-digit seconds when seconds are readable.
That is 11,04
